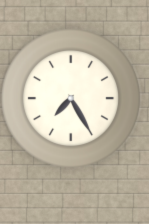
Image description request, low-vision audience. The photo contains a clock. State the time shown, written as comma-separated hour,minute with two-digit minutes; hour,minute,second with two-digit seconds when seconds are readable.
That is 7,25
